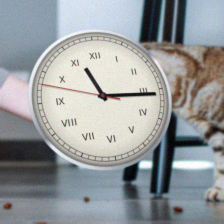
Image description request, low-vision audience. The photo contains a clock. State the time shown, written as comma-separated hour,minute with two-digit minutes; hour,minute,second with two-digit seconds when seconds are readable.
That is 11,15,48
